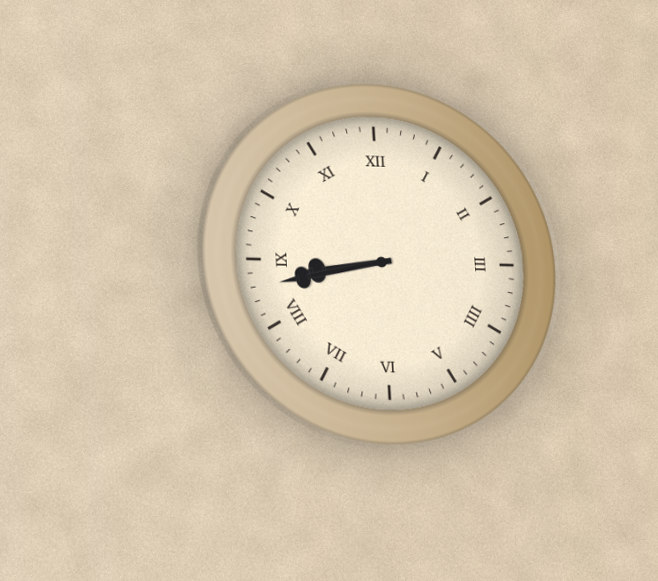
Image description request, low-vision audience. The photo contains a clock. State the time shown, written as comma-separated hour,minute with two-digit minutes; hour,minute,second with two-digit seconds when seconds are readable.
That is 8,43
